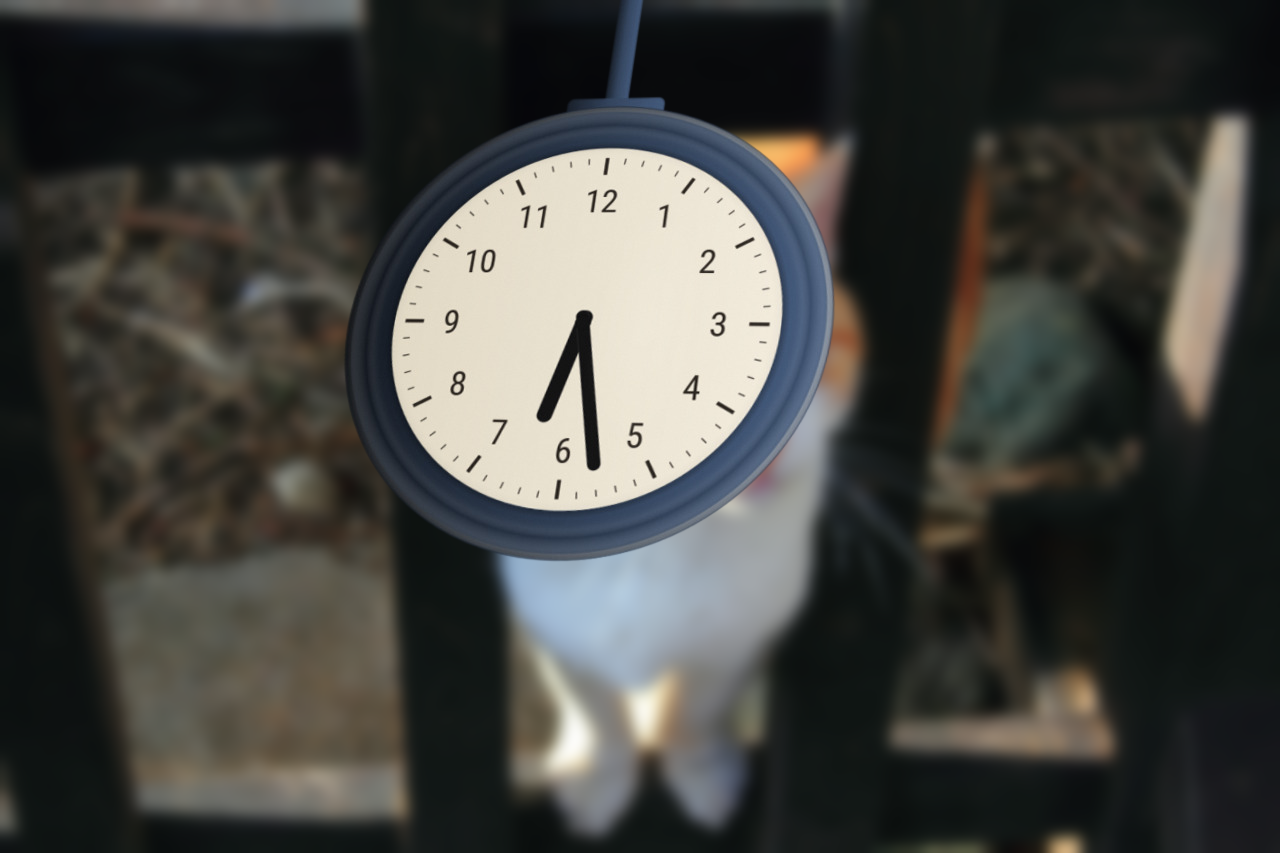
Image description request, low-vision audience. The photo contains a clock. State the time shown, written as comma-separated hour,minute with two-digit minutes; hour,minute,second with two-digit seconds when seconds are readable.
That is 6,28
